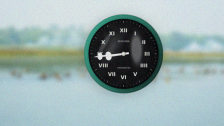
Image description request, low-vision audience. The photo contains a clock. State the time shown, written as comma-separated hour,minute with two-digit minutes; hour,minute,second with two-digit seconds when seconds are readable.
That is 8,44
